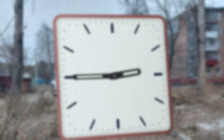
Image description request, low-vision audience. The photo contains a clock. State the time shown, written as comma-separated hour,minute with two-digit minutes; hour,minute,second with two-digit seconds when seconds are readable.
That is 2,45
